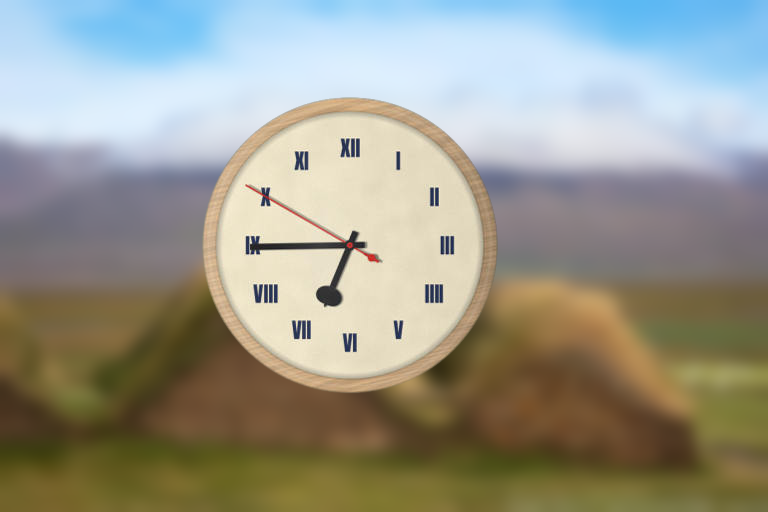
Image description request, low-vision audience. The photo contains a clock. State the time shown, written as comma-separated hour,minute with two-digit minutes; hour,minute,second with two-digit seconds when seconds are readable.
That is 6,44,50
